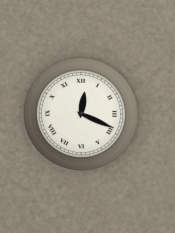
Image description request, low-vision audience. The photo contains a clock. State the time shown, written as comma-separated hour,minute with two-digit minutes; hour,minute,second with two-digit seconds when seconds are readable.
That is 12,19
